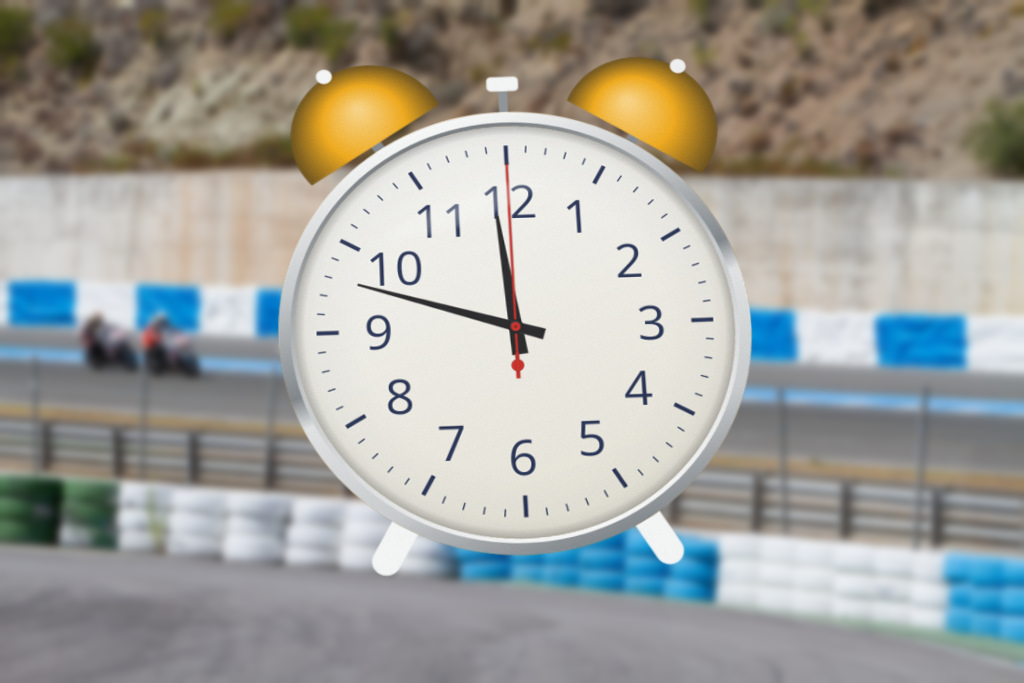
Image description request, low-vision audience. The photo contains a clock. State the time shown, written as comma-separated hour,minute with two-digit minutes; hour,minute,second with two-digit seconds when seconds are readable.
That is 11,48,00
